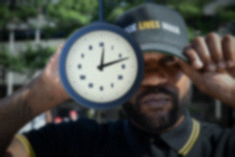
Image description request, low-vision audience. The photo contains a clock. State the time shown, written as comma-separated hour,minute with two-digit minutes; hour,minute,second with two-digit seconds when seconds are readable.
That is 12,12
